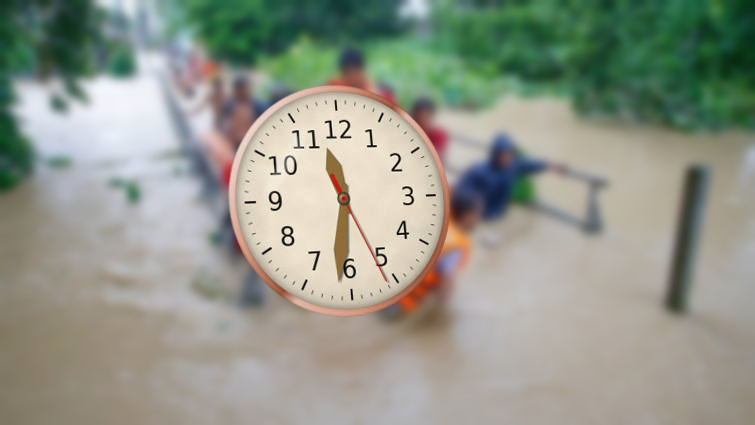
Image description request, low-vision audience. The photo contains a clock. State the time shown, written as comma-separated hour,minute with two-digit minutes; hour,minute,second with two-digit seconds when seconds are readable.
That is 11,31,26
